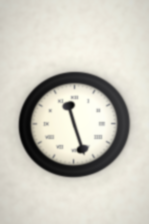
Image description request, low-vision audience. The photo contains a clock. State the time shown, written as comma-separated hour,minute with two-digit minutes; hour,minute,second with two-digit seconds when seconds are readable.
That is 11,27
